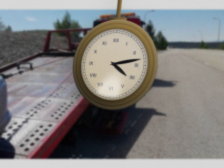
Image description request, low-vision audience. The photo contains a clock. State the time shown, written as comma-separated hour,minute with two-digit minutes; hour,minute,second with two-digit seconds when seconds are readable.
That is 4,13
